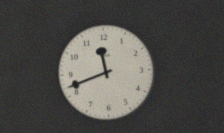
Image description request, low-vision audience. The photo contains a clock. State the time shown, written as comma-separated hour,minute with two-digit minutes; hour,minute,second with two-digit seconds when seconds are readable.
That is 11,42
